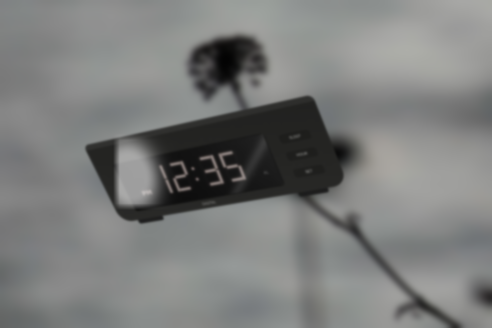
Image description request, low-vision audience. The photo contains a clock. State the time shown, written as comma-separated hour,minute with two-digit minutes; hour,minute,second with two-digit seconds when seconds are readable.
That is 12,35
